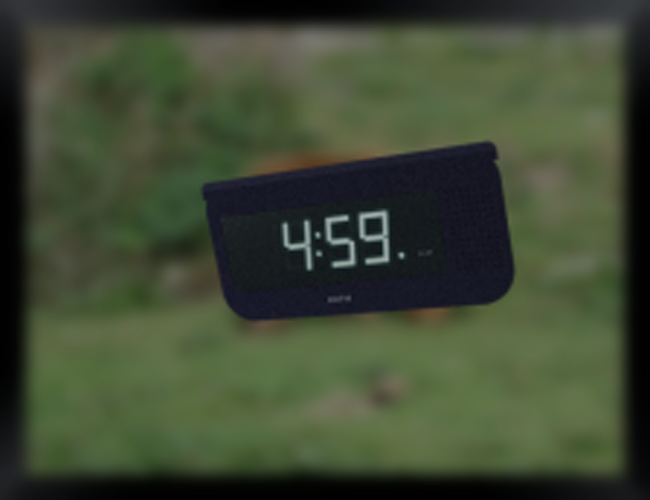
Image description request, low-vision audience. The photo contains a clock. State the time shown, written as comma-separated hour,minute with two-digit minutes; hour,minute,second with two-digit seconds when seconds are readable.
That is 4,59
